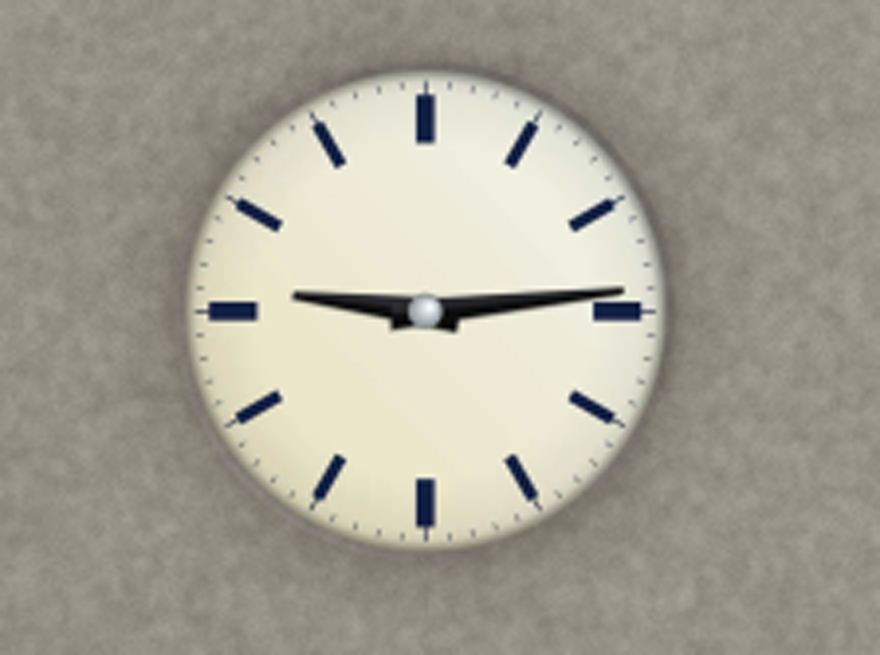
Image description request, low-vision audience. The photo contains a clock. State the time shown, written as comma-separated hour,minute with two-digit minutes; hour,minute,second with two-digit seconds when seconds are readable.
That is 9,14
